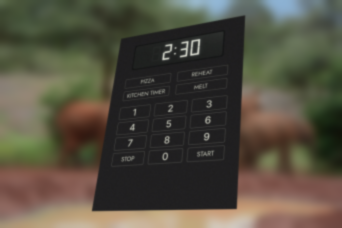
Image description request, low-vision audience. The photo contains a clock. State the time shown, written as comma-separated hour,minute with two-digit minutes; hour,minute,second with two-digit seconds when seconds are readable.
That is 2,30
